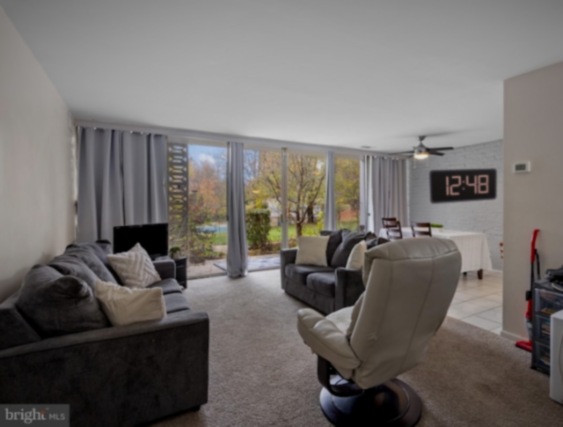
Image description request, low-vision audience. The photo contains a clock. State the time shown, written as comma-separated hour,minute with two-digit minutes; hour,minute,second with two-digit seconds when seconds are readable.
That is 12,48
